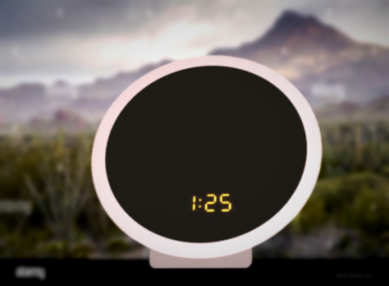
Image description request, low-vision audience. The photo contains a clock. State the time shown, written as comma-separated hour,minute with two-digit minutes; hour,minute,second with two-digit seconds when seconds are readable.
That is 1,25
